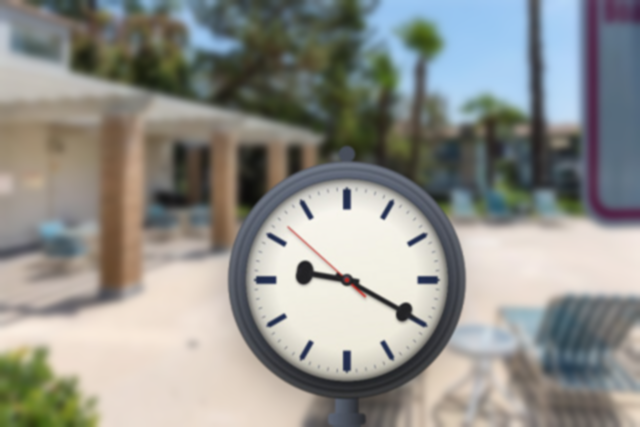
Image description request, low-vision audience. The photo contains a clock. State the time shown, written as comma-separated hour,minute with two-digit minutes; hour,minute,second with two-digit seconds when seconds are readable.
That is 9,19,52
